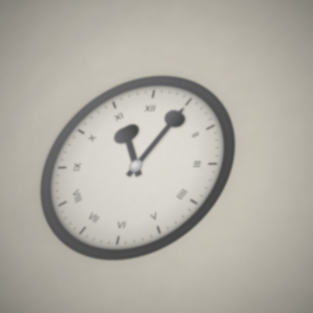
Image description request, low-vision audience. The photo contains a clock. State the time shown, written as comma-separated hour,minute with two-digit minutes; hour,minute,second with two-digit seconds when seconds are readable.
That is 11,05
